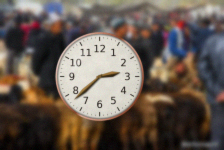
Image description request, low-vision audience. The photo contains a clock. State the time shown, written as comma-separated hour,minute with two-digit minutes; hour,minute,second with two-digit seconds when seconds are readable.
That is 2,38
